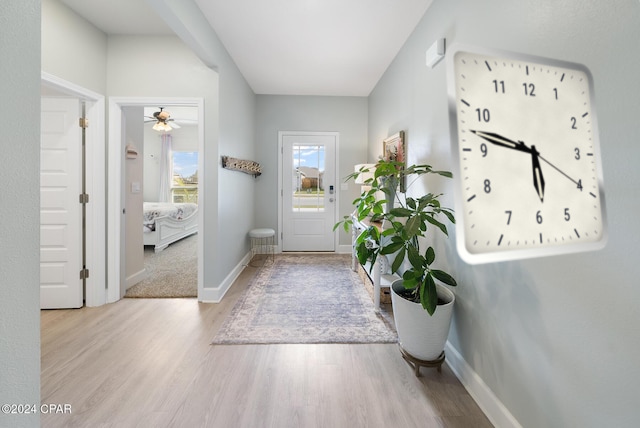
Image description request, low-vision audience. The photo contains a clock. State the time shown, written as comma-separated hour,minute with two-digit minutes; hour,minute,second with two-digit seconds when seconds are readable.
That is 5,47,20
